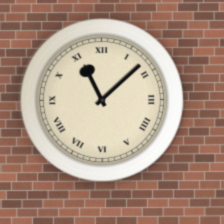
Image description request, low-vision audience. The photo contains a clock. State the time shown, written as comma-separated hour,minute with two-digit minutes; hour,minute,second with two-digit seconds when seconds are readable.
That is 11,08
